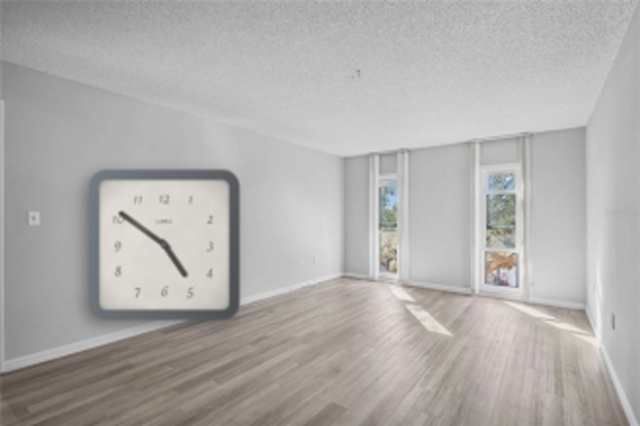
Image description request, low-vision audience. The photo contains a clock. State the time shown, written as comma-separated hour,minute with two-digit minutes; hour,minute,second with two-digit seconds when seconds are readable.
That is 4,51
